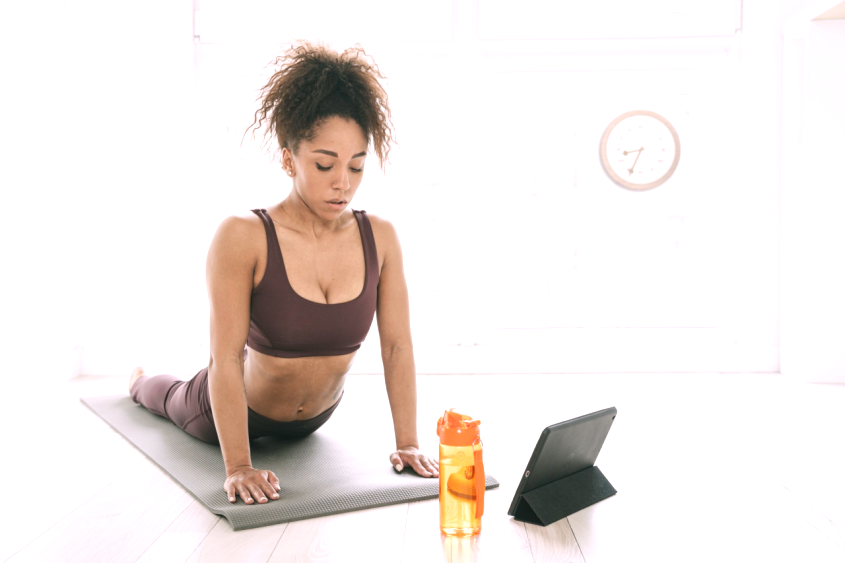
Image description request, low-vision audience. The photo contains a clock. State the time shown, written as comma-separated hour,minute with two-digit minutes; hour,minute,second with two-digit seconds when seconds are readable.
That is 8,34
